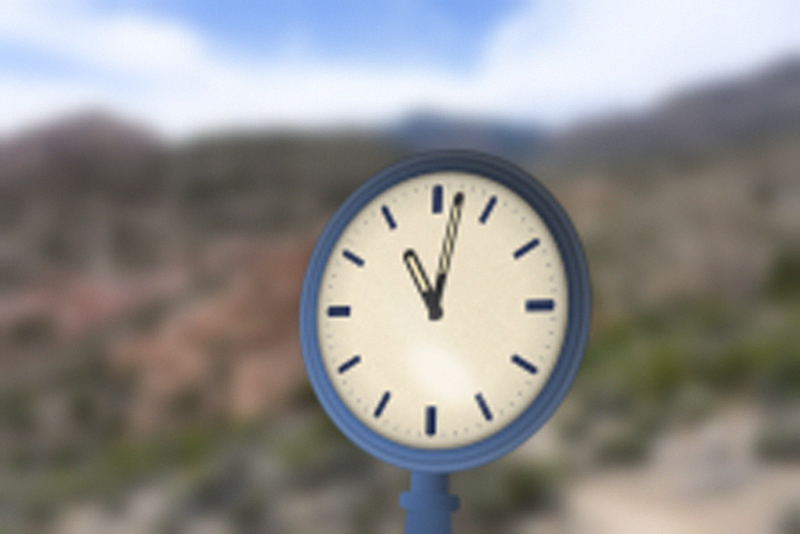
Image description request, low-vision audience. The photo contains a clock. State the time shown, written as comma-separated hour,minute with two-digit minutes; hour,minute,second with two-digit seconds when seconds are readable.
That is 11,02
